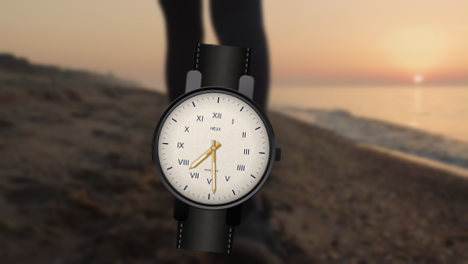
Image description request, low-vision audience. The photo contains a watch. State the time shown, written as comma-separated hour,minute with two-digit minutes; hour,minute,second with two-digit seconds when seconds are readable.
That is 7,29
